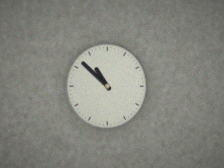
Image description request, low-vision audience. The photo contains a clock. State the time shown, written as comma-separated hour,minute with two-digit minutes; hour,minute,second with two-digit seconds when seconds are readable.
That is 10,52
